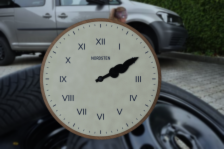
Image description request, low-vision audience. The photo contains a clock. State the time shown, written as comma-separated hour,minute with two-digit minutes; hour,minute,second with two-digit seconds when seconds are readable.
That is 2,10
